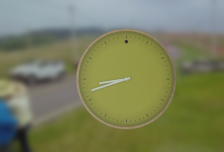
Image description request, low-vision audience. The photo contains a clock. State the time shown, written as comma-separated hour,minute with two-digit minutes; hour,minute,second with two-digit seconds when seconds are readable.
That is 8,42
